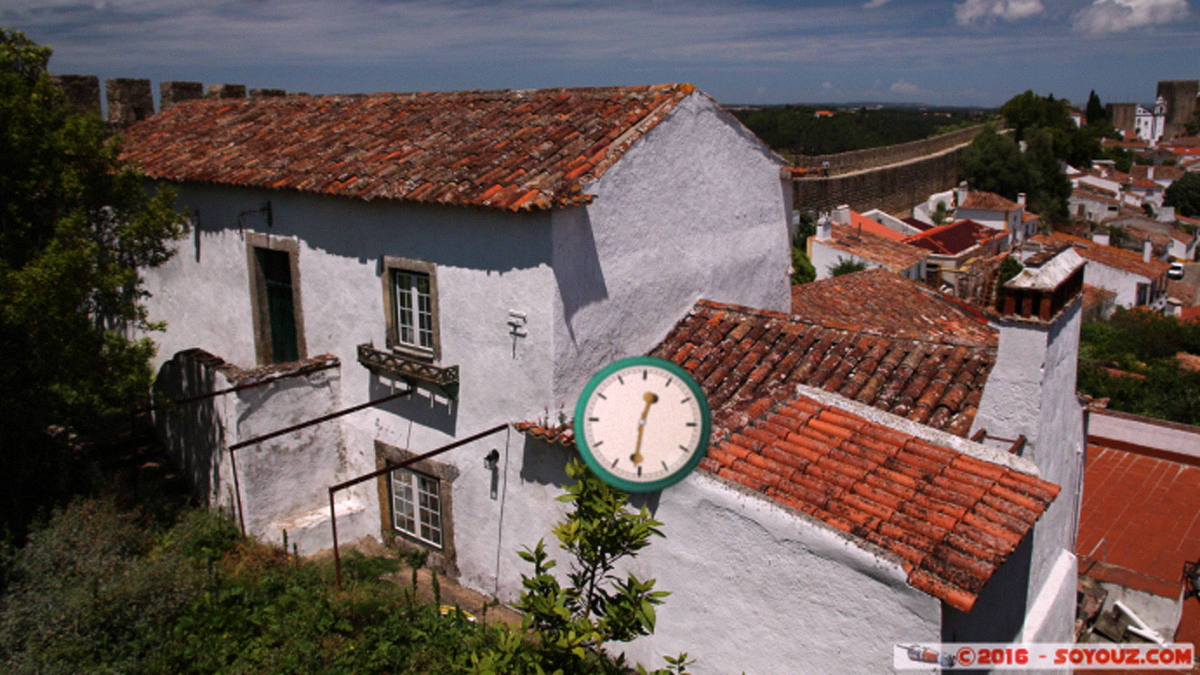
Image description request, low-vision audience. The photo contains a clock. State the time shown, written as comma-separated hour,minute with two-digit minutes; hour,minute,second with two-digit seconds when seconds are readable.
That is 12,31
